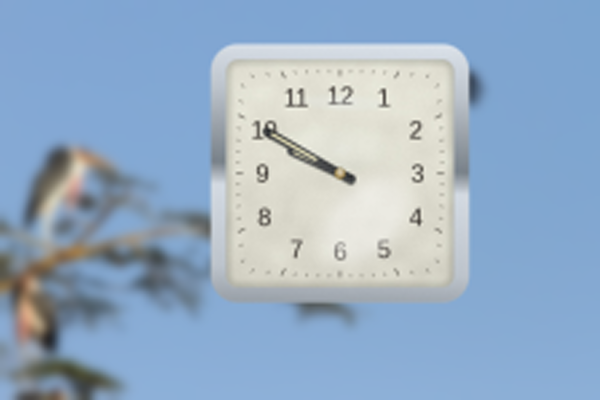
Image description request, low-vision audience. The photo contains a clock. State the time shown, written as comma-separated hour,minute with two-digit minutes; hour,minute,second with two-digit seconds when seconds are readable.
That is 9,50
